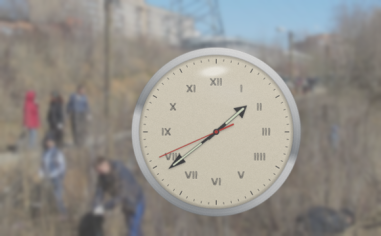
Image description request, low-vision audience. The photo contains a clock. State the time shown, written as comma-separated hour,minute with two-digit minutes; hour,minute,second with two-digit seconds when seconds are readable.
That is 1,38,41
